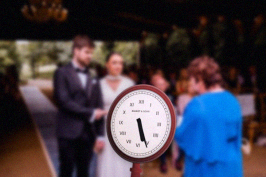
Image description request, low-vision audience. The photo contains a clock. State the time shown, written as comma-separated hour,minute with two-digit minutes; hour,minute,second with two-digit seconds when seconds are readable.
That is 5,26
